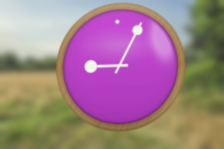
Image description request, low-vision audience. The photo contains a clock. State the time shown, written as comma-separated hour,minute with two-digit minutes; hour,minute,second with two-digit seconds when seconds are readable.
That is 9,05
